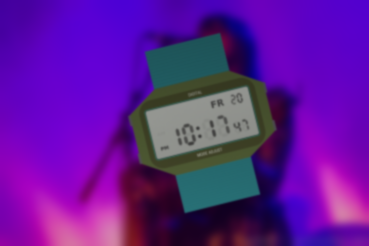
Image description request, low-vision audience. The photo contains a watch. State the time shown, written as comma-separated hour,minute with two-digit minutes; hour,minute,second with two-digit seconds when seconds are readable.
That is 10,17,47
